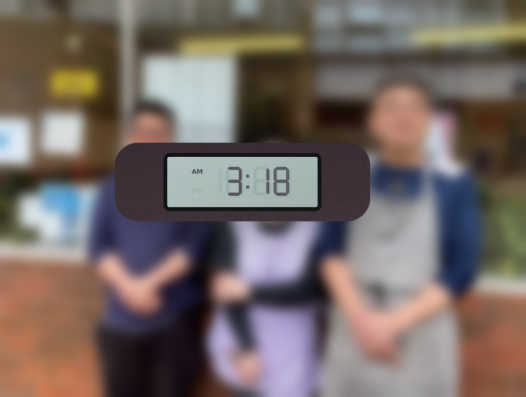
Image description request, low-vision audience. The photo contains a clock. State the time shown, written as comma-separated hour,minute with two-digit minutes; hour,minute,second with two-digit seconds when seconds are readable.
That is 3,18
